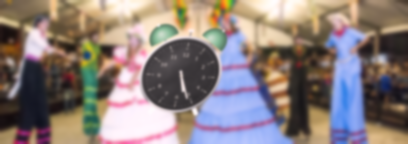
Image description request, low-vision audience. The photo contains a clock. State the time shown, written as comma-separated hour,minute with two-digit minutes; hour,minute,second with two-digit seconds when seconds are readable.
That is 5,26
